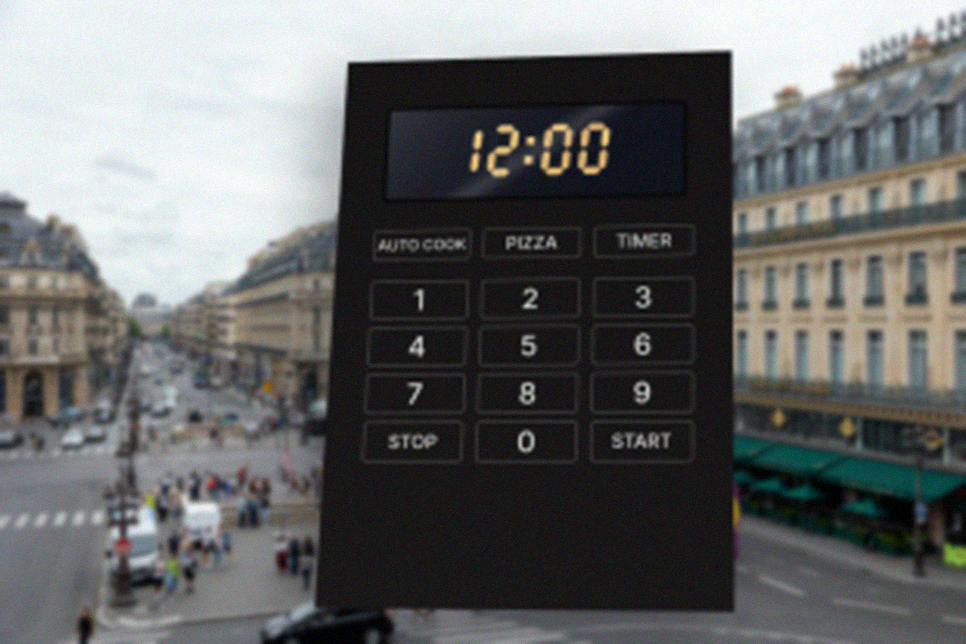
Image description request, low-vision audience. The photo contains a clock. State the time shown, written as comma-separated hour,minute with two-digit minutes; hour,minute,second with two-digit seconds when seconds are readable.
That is 12,00
